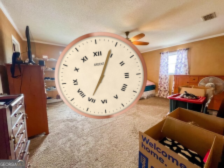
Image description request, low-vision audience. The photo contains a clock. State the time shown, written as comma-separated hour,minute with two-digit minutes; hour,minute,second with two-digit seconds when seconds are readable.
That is 7,04
